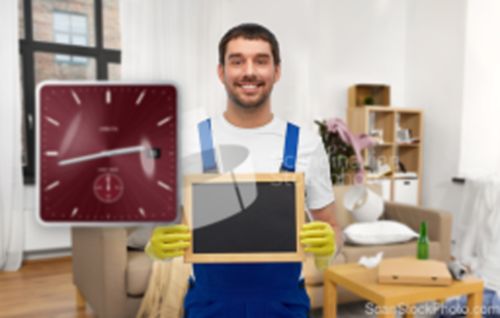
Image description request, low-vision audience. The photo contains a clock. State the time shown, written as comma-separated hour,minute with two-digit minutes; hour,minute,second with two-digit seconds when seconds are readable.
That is 2,43
